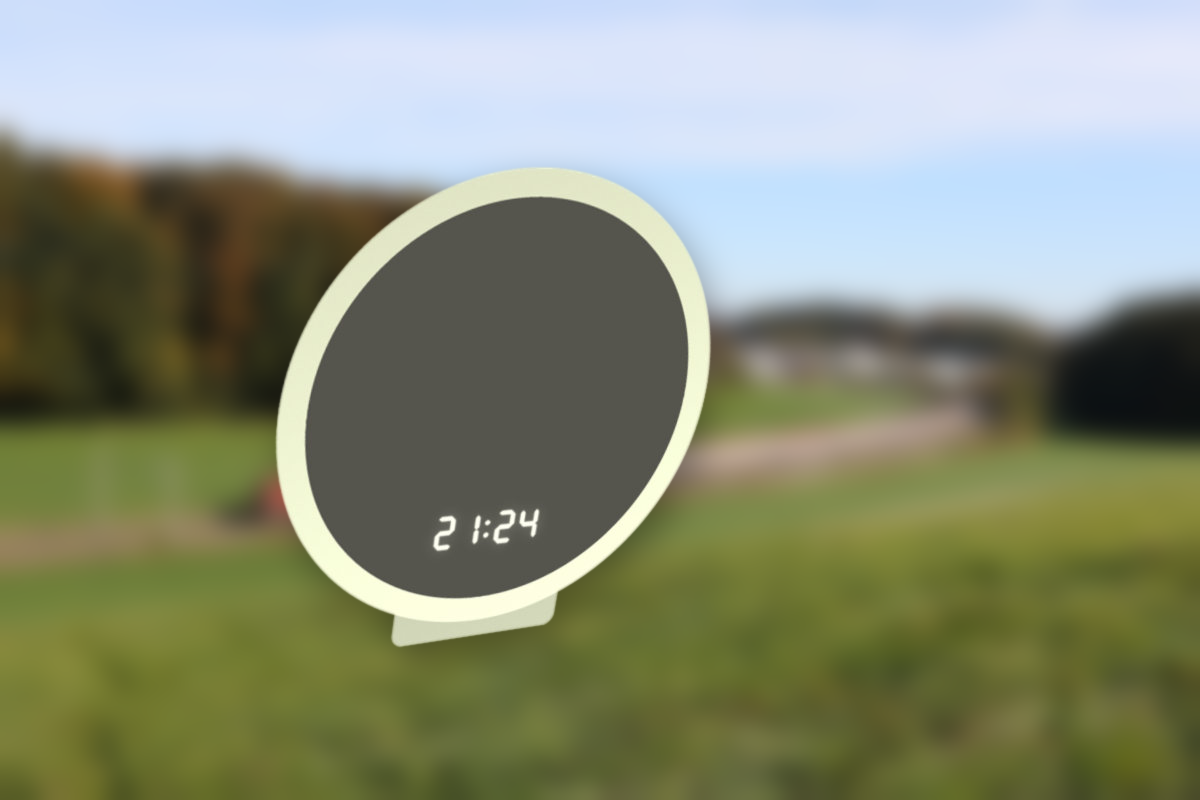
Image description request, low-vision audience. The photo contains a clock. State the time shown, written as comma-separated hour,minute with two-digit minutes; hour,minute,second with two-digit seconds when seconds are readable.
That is 21,24
